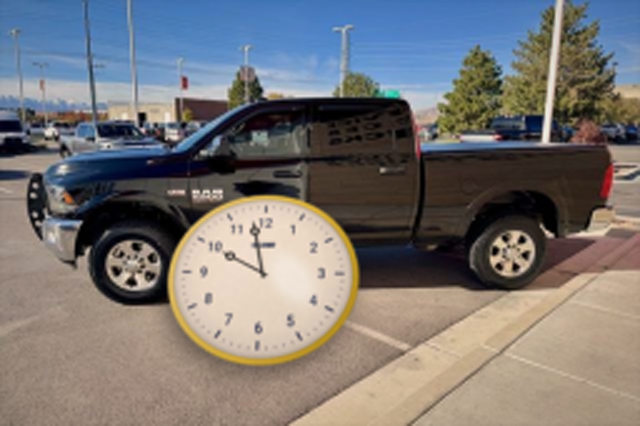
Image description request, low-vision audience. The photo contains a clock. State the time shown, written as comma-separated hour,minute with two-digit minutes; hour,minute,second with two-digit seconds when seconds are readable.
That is 9,58
